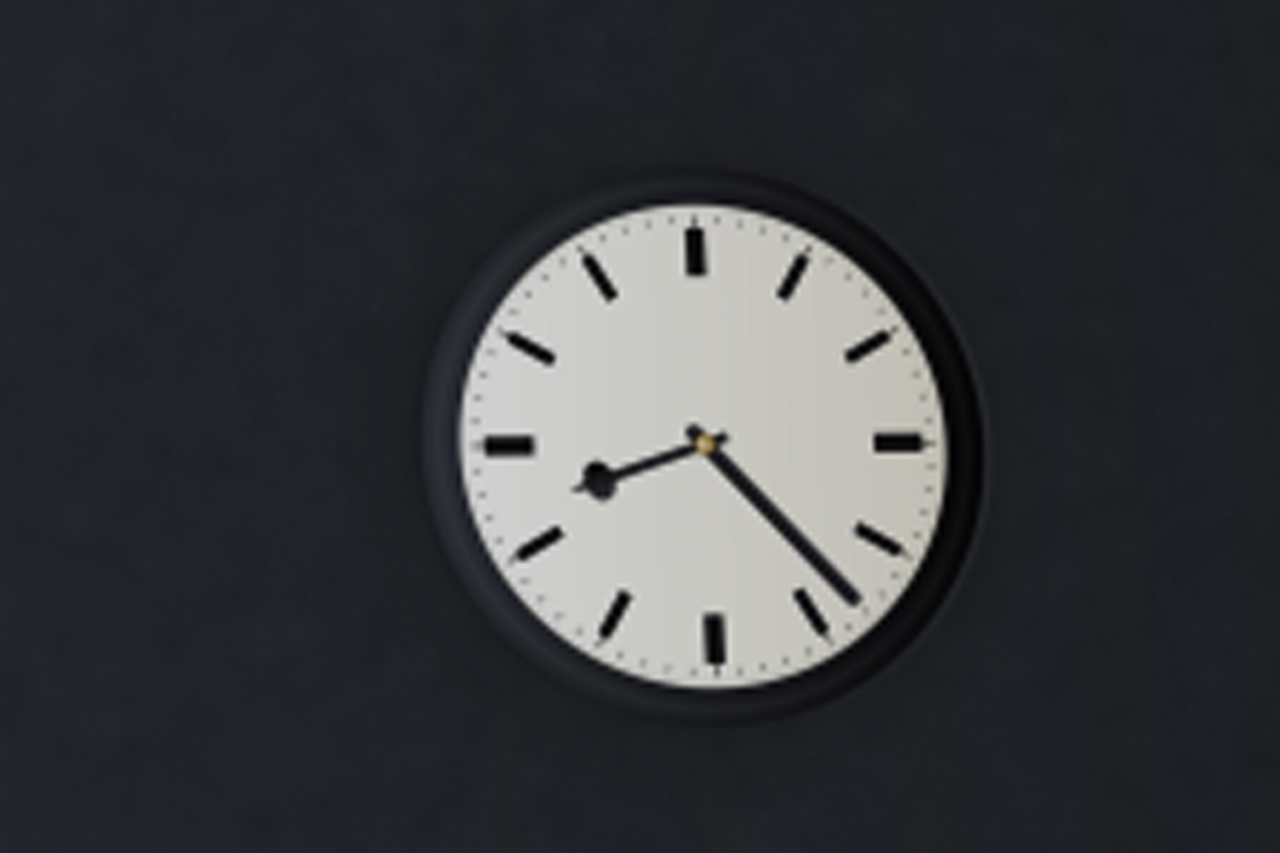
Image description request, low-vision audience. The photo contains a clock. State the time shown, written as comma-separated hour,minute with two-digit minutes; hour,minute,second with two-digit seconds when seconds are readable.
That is 8,23
